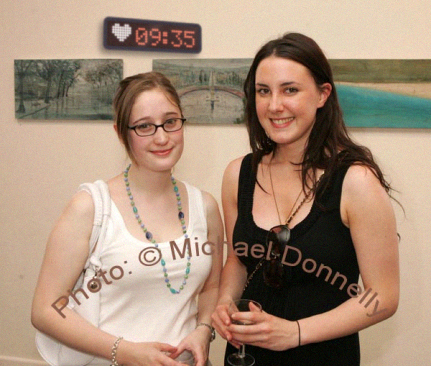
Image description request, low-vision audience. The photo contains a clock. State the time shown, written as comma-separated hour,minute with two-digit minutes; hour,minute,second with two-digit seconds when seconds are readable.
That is 9,35
